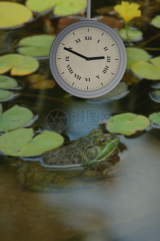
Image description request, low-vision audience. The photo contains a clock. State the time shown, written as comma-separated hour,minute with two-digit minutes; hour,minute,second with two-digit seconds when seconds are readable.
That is 2,49
